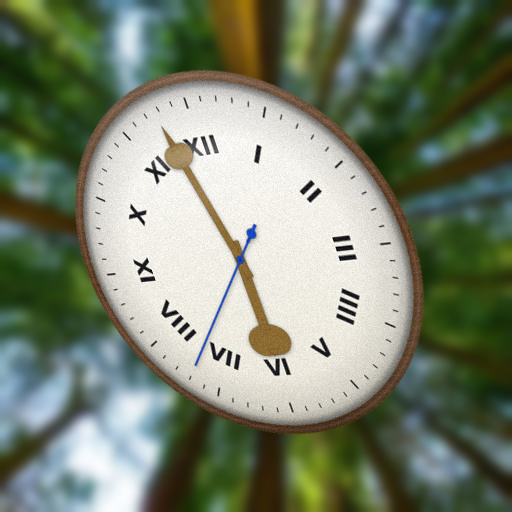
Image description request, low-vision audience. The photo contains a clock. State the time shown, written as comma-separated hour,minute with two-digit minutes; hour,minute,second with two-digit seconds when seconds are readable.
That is 5,57,37
